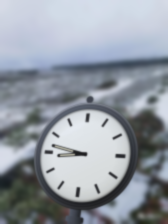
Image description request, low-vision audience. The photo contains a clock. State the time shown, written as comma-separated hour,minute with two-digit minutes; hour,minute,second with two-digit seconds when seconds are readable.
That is 8,47
